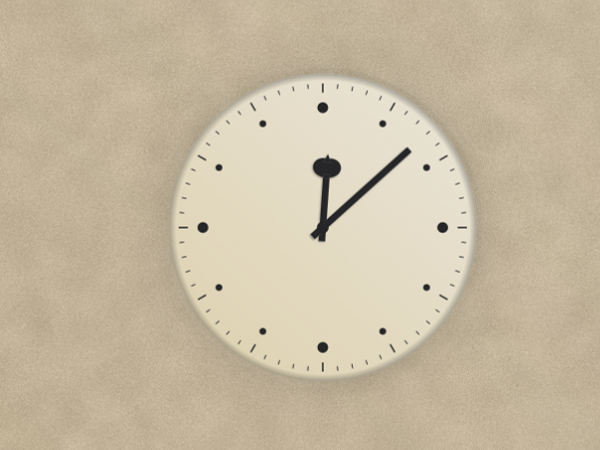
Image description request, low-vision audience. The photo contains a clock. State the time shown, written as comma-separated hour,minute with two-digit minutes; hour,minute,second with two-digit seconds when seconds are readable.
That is 12,08
